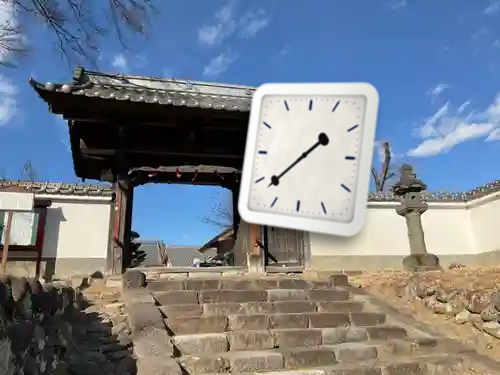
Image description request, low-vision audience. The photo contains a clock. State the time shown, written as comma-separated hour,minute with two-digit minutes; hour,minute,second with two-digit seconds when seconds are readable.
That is 1,38
